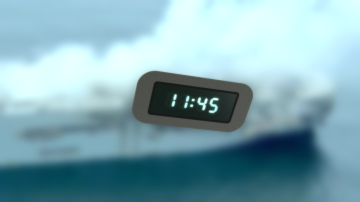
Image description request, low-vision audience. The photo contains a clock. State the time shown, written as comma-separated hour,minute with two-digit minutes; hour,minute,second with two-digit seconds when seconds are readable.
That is 11,45
